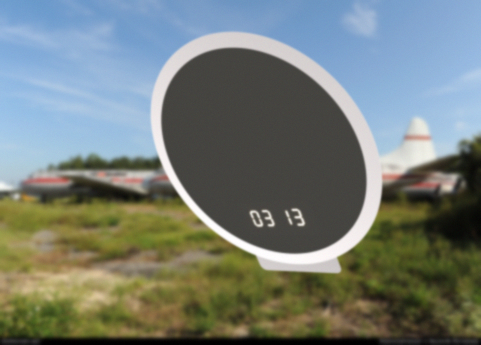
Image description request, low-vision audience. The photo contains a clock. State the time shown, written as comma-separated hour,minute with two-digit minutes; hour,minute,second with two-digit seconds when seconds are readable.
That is 3,13
